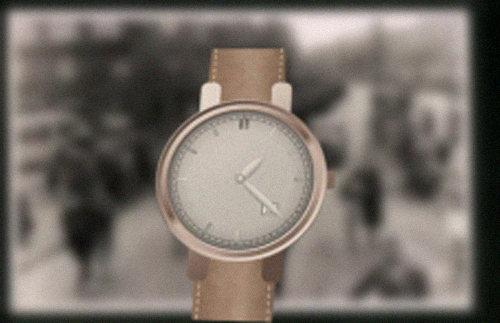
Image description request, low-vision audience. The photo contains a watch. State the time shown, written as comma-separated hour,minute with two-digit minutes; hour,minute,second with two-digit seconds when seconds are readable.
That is 1,22
